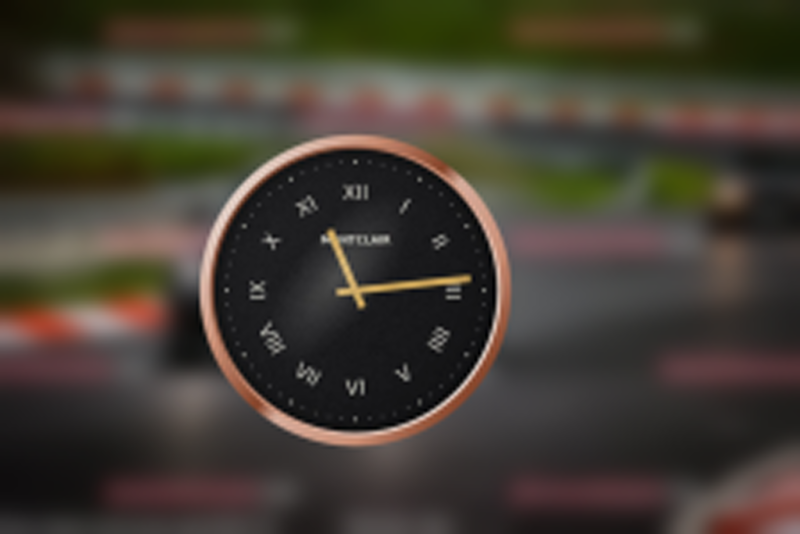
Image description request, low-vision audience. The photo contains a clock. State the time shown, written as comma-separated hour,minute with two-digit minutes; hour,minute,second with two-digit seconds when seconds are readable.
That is 11,14
